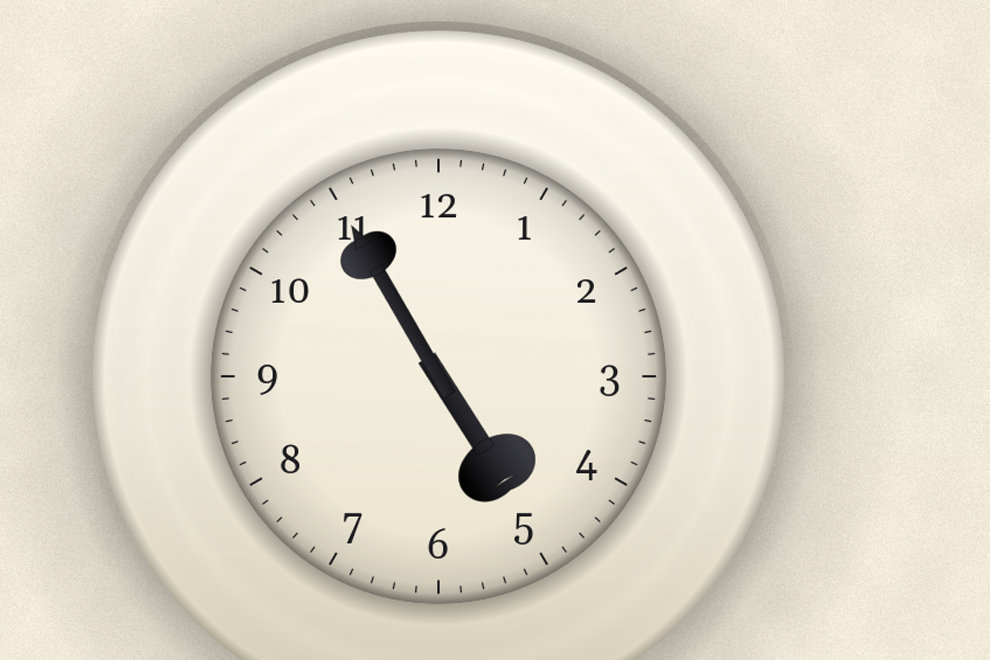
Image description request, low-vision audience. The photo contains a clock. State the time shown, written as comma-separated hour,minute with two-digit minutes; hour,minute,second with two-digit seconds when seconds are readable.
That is 4,55
